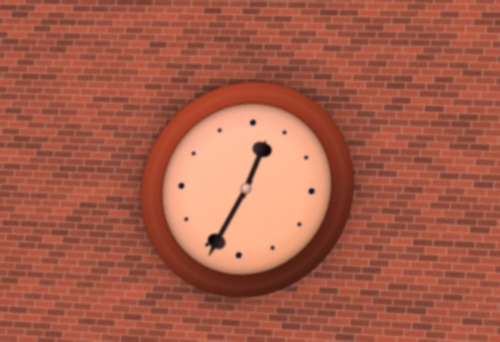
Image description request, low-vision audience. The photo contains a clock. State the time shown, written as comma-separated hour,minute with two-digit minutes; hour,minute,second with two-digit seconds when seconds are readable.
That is 12,34
